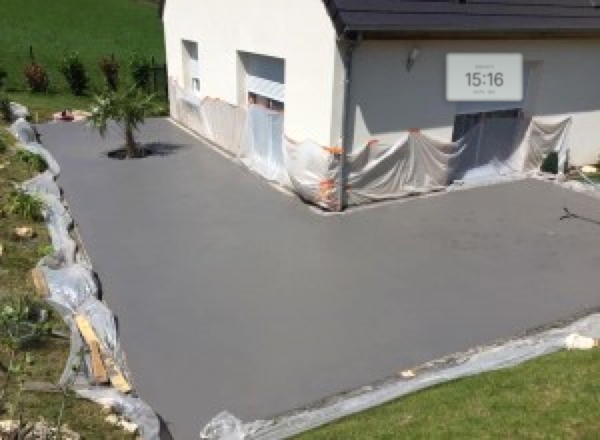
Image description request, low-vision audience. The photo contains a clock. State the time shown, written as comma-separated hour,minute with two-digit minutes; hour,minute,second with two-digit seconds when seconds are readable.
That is 15,16
